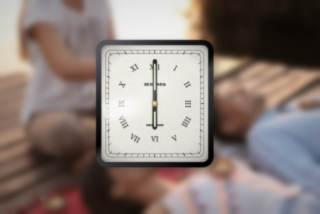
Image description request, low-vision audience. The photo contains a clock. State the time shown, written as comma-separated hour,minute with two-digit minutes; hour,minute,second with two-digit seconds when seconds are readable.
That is 6,00
